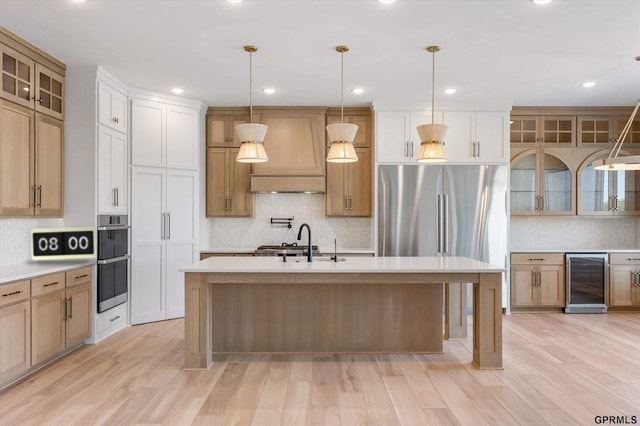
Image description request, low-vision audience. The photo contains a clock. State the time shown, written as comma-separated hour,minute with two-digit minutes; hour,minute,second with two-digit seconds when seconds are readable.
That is 8,00
